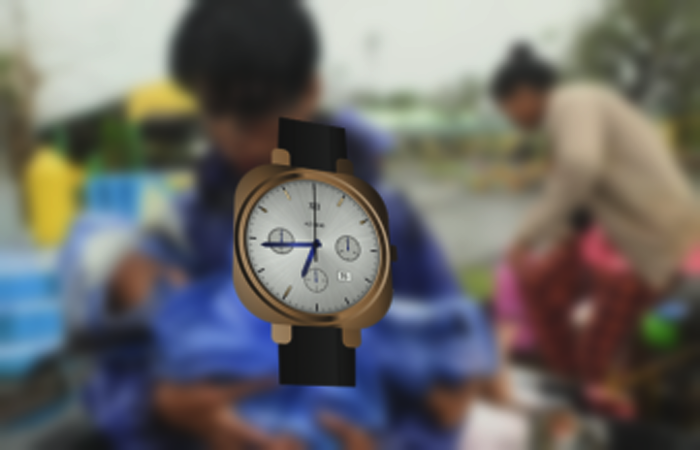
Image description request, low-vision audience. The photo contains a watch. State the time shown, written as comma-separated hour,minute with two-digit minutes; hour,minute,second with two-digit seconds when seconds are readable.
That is 6,44
